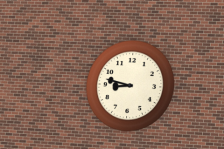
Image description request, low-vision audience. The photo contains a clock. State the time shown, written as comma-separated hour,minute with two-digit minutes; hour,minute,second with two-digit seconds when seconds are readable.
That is 8,47
